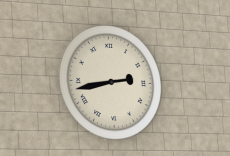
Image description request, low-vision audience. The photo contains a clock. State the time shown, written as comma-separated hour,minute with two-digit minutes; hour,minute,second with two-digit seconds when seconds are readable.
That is 2,43
